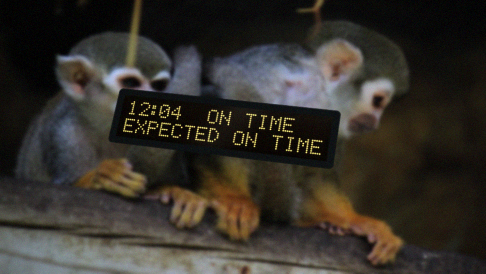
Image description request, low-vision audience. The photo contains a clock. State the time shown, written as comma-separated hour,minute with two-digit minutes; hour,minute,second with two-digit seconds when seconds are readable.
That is 12,04
